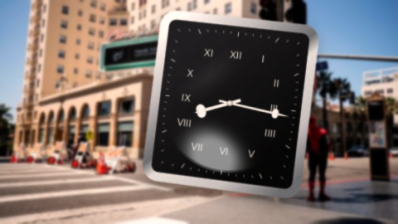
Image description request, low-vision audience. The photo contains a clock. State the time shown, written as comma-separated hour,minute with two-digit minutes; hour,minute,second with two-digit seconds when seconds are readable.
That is 8,16
